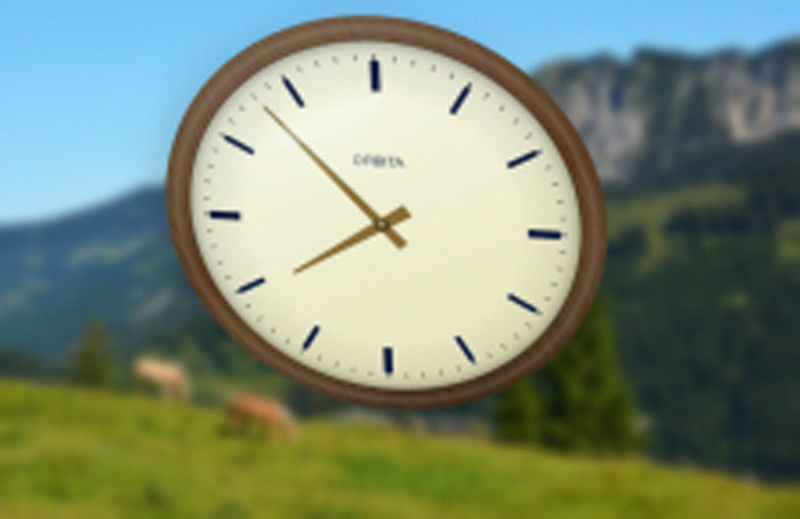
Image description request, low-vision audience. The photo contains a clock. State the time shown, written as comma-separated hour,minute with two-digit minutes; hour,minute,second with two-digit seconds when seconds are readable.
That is 7,53
